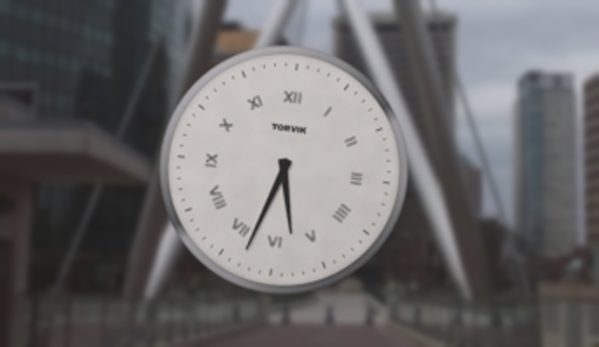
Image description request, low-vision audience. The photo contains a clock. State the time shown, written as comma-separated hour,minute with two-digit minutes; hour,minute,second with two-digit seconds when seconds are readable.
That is 5,33
